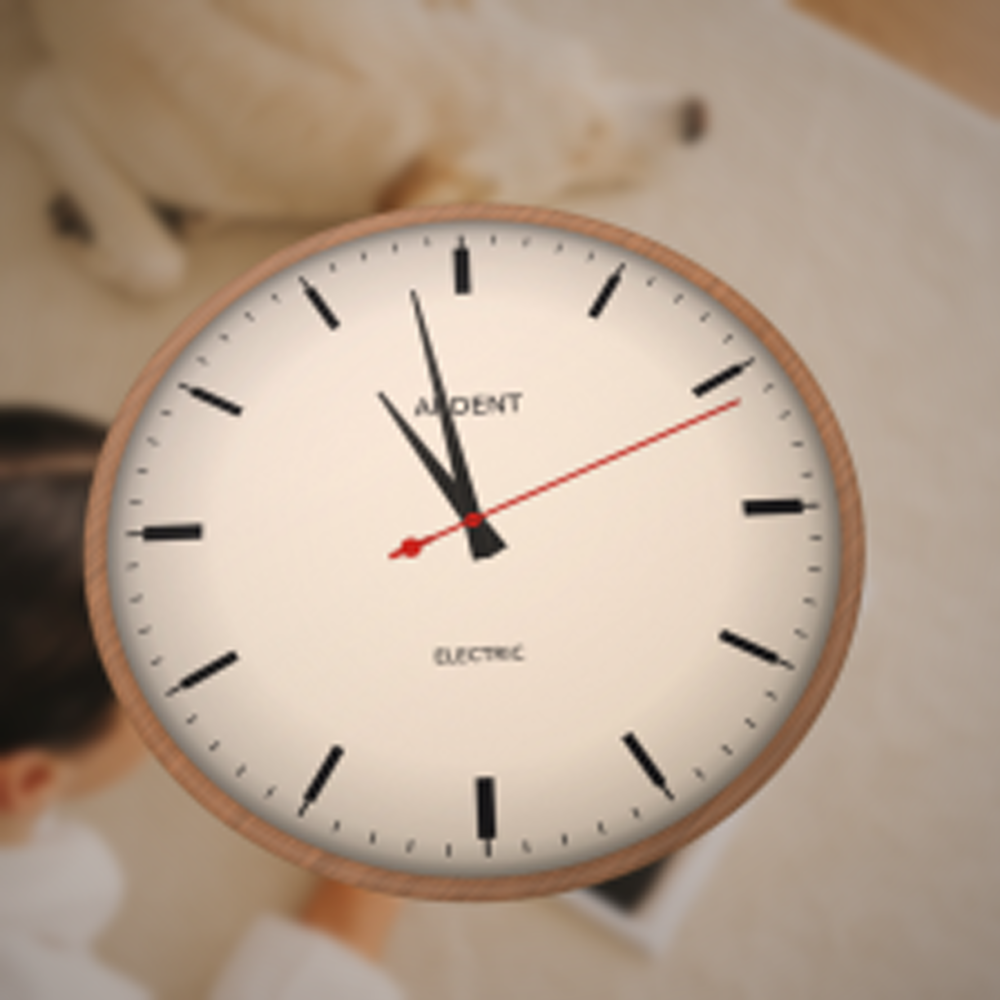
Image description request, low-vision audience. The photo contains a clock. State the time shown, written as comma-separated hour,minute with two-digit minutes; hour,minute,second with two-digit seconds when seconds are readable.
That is 10,58,11
